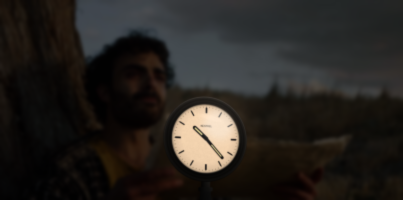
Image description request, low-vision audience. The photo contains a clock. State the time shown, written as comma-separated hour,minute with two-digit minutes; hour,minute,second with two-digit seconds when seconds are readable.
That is 10,23
